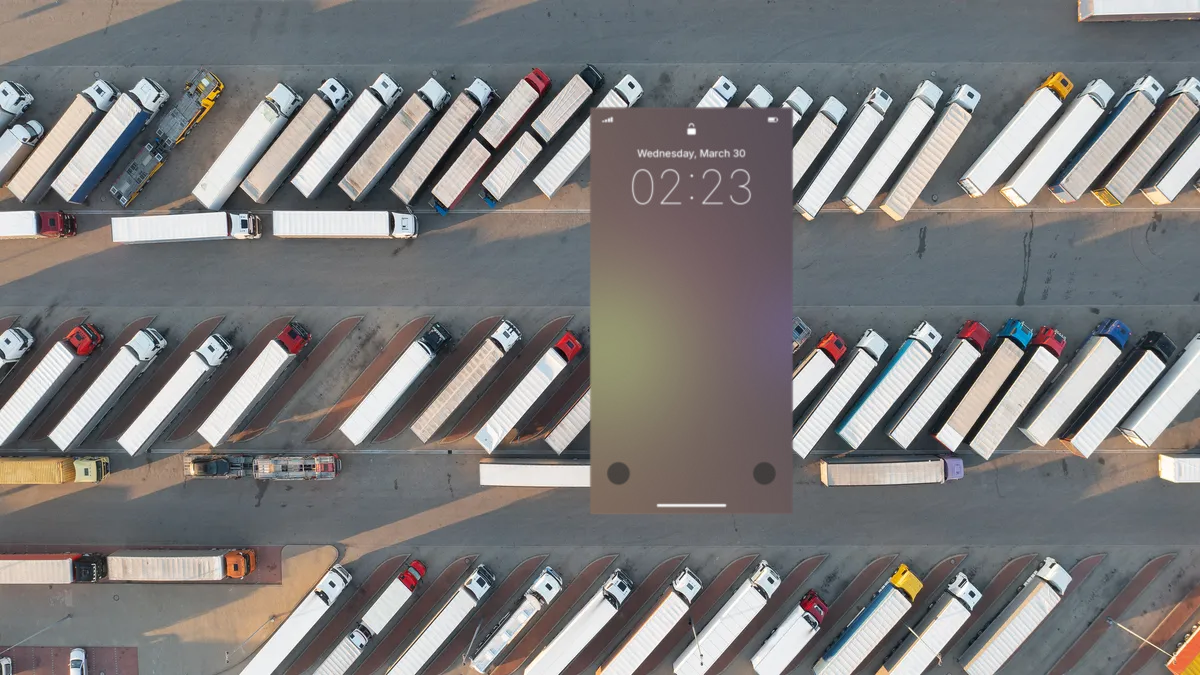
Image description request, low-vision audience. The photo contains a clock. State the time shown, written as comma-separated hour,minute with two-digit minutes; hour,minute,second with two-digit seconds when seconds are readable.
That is 2,23
